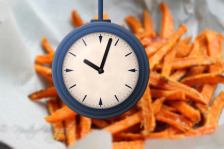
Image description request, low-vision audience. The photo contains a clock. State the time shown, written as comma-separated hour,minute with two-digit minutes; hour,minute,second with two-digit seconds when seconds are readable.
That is 10,03
